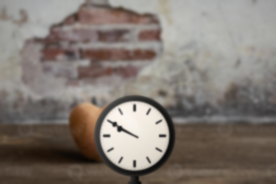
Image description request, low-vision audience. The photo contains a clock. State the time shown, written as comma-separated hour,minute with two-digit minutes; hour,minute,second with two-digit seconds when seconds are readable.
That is 9,50
